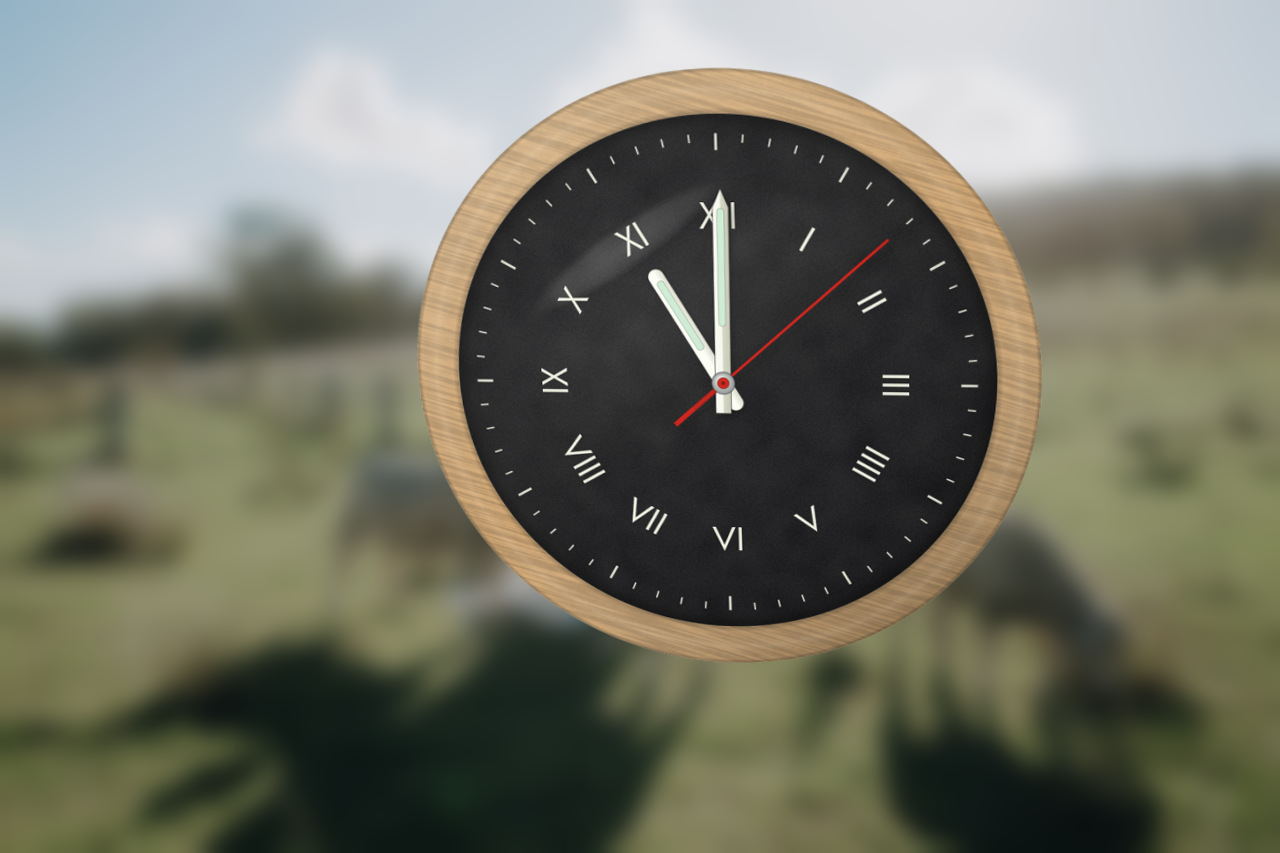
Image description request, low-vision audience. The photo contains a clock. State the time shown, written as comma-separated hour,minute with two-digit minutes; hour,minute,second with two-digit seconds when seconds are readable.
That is 11,00,08
